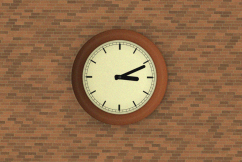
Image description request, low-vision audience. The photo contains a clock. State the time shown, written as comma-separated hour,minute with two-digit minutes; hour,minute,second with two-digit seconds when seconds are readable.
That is 3,11
